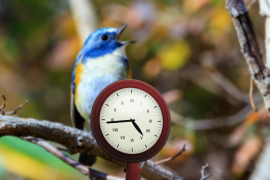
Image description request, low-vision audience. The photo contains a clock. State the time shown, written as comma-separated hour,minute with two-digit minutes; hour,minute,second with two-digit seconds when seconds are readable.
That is 4,44
